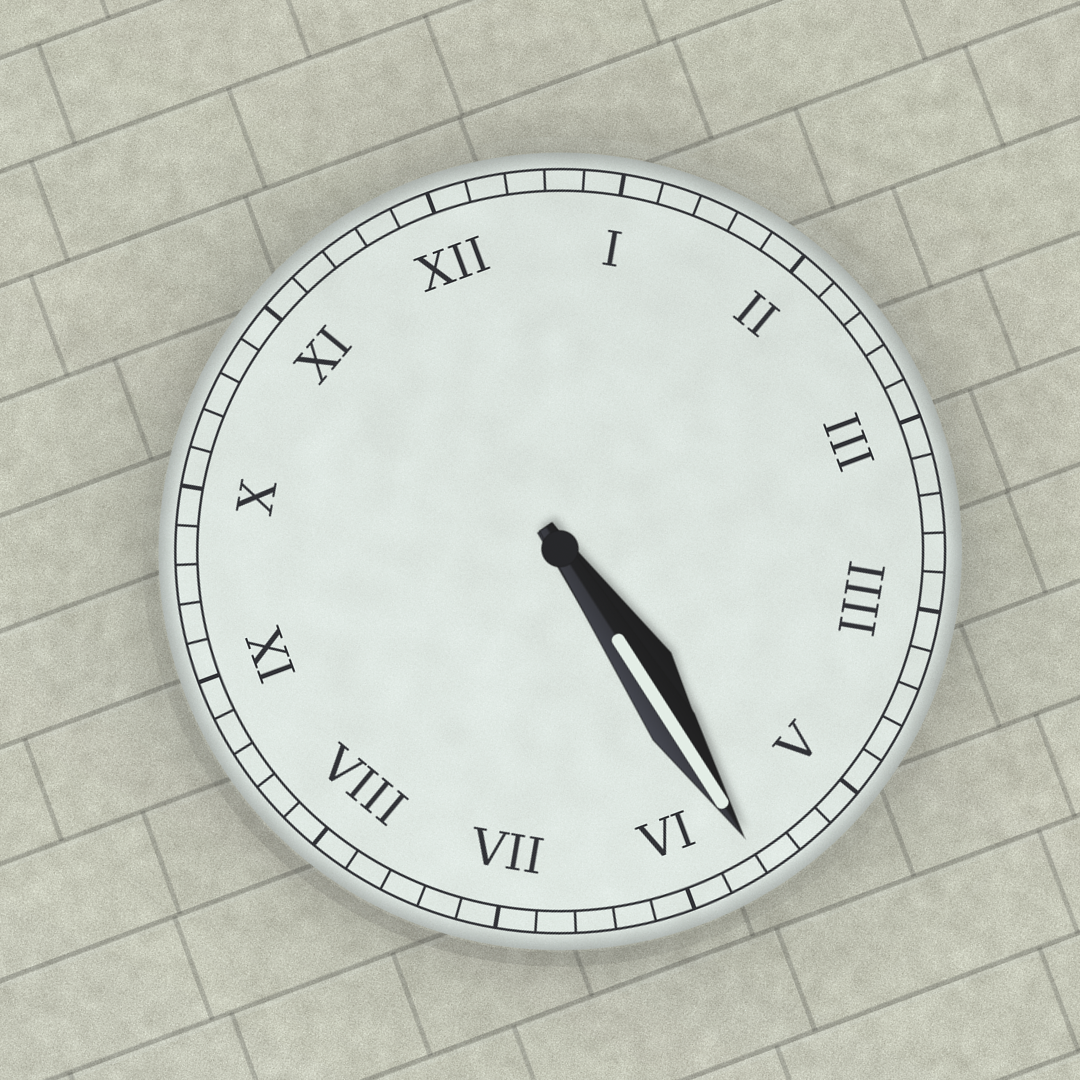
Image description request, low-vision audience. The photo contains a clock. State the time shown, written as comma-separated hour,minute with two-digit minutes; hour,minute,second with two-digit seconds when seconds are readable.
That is 5,28
